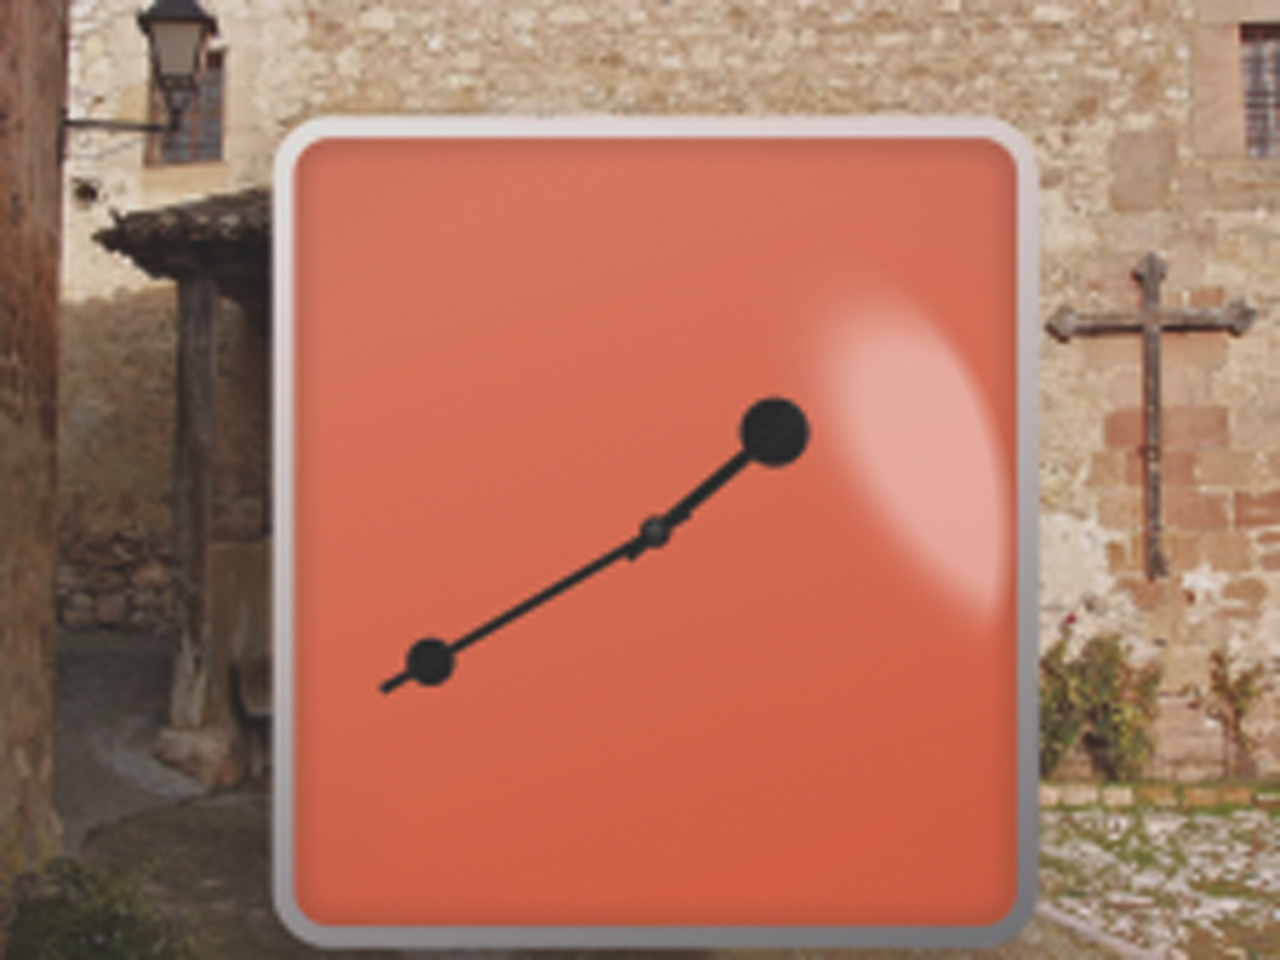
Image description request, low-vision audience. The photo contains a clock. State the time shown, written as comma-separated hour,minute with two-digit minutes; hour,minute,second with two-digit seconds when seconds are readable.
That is 1,40
